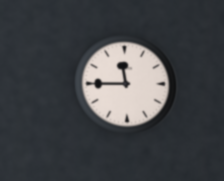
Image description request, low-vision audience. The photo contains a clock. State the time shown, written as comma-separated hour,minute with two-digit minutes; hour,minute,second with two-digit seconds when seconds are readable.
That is 11,45
